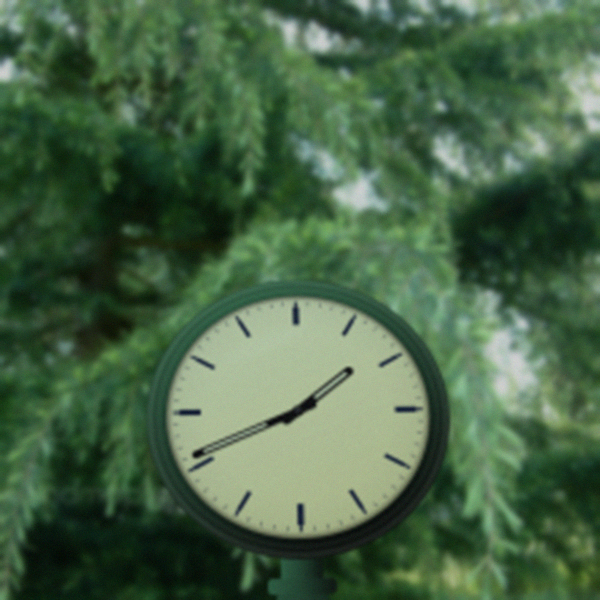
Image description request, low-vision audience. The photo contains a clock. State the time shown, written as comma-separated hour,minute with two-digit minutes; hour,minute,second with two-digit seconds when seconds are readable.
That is 1,41
